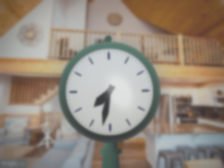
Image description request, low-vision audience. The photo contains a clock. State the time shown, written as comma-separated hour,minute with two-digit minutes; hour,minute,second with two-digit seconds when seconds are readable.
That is 7,32
